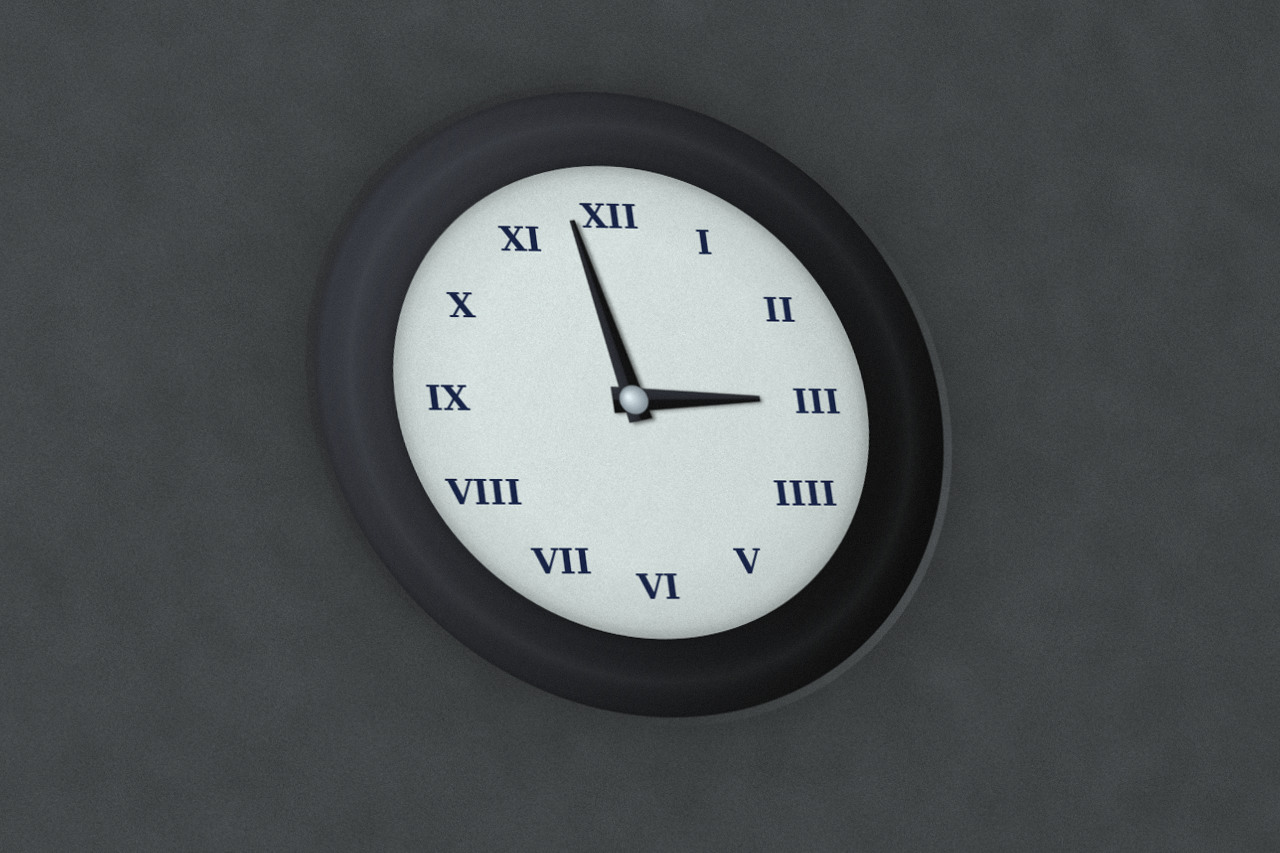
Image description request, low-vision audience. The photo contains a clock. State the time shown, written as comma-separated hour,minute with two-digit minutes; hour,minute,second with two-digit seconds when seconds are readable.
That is 2,58
